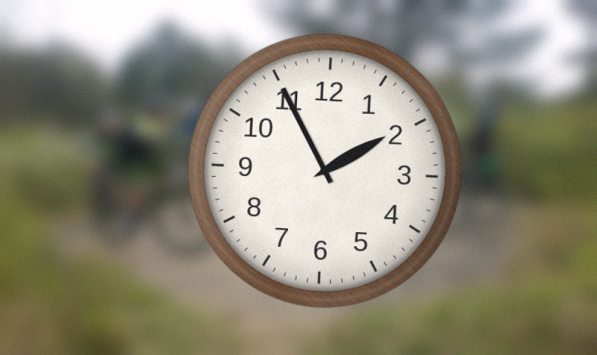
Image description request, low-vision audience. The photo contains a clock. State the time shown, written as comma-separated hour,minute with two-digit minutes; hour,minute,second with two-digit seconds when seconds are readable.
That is 1,55
